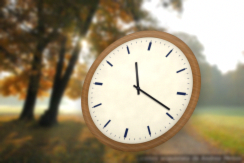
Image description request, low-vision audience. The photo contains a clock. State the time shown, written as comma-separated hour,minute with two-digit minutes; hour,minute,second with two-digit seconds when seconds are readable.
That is 11,19
